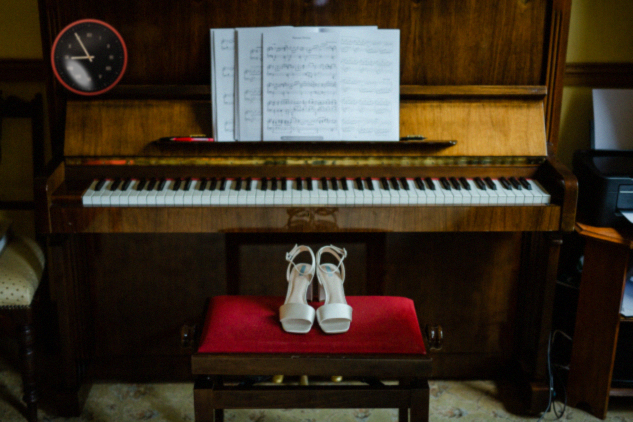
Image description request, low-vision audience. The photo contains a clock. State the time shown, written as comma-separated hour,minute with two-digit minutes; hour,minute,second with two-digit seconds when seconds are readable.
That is 8,55
